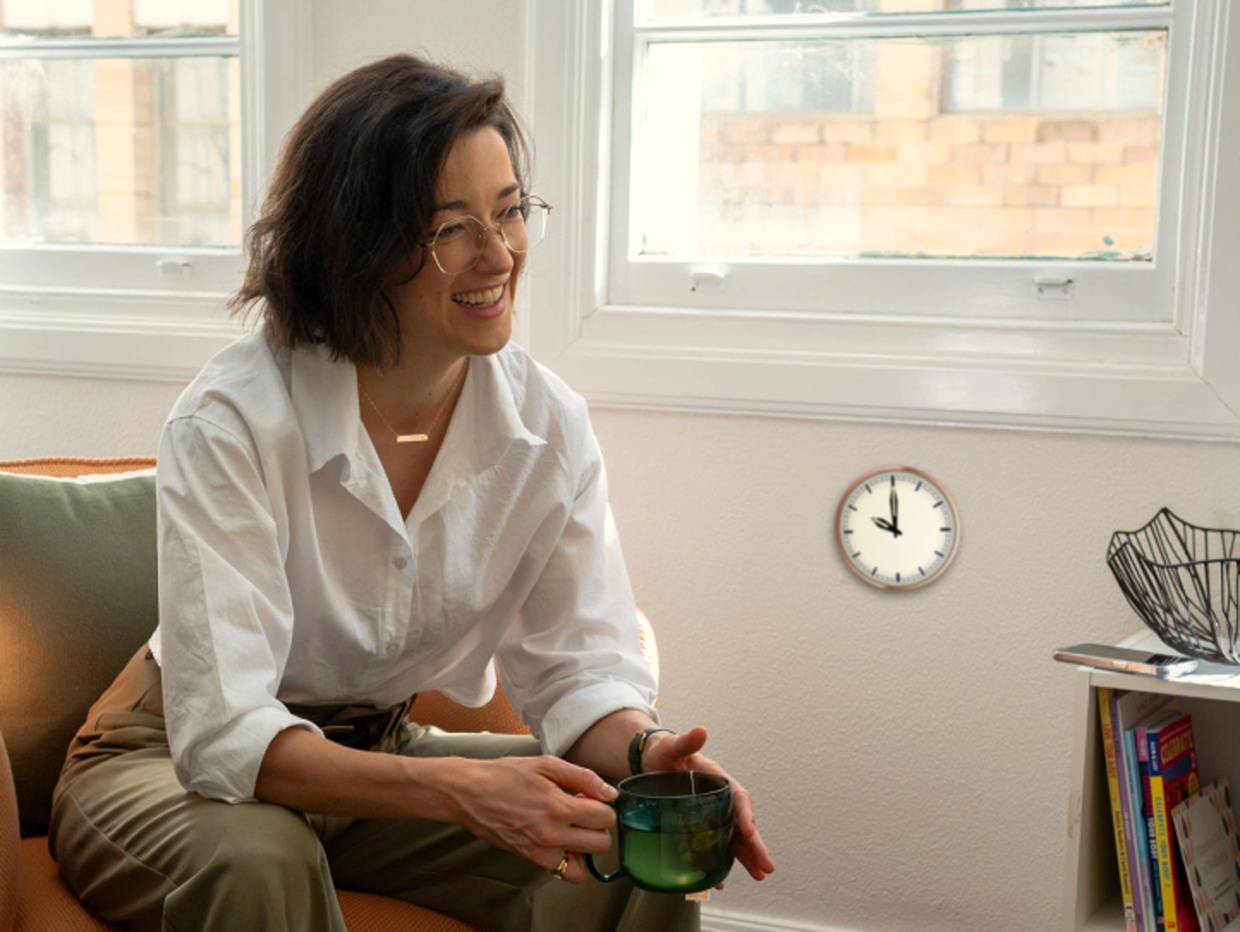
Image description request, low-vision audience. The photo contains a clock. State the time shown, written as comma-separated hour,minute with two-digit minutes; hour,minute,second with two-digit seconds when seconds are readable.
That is 10,00
